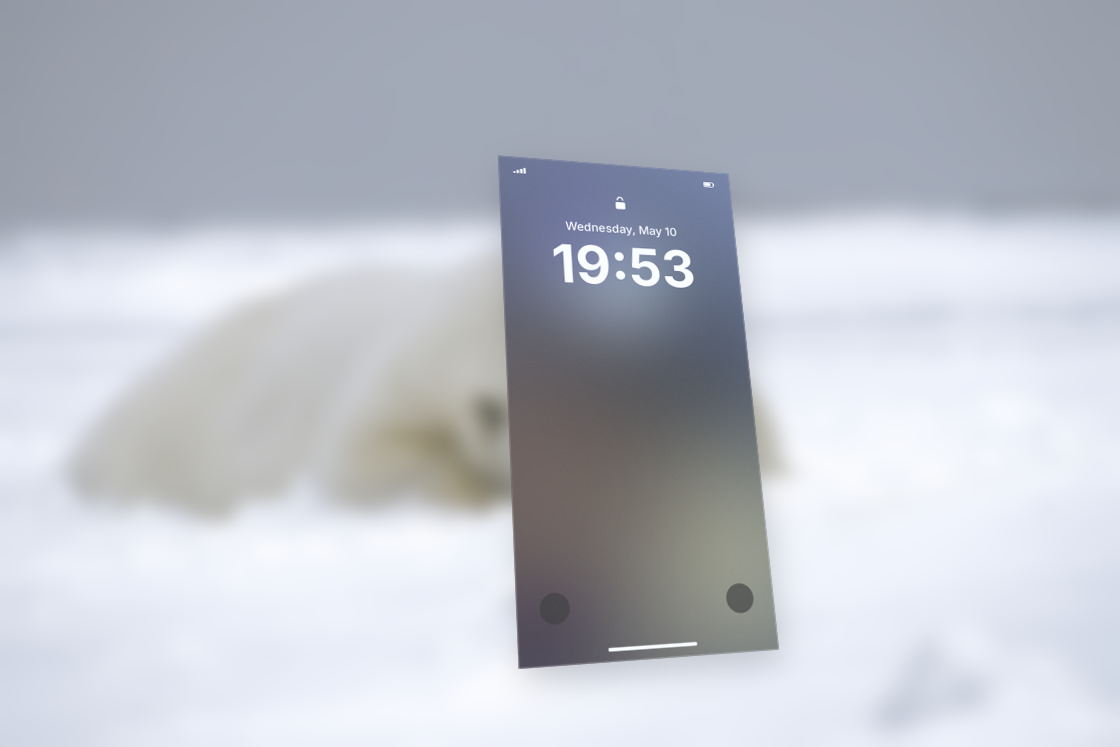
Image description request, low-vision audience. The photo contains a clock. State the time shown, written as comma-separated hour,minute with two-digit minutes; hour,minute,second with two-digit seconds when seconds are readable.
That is 19,53
